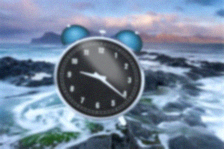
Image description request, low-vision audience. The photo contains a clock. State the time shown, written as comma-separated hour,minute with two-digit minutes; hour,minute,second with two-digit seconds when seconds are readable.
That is 9,21
